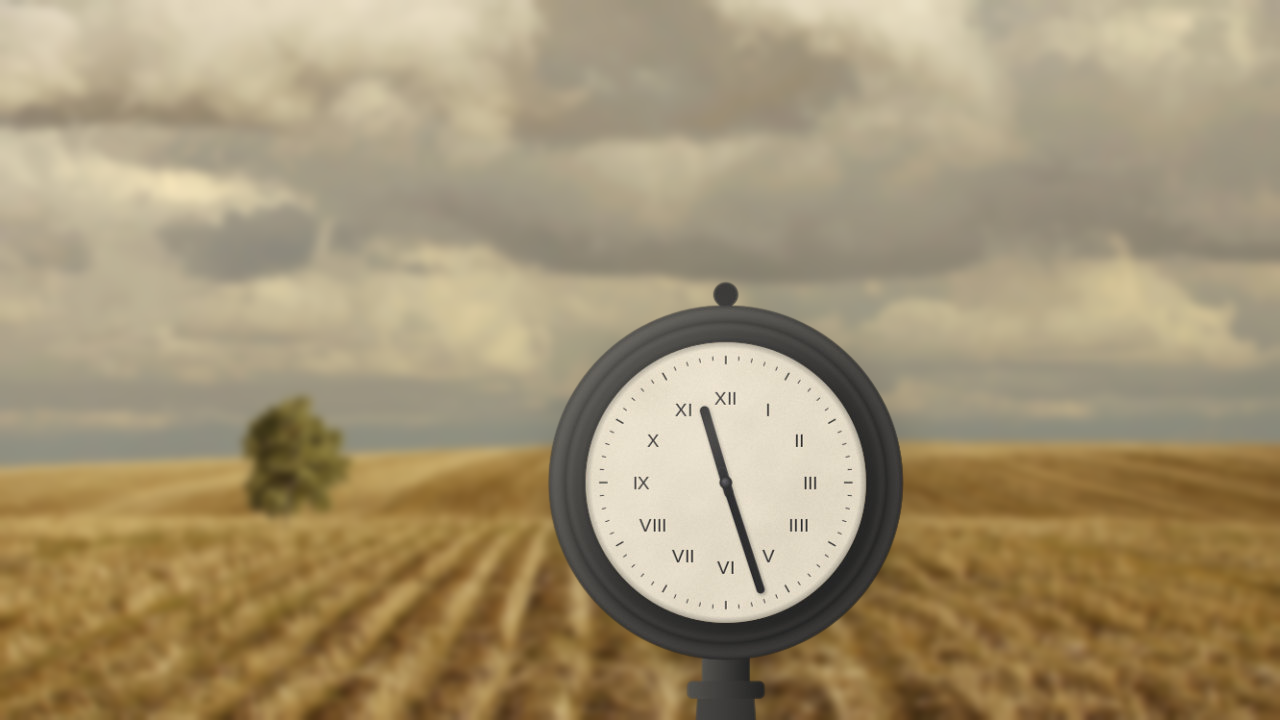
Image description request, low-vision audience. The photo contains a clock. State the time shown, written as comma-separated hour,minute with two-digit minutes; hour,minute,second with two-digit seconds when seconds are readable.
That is 11,27
